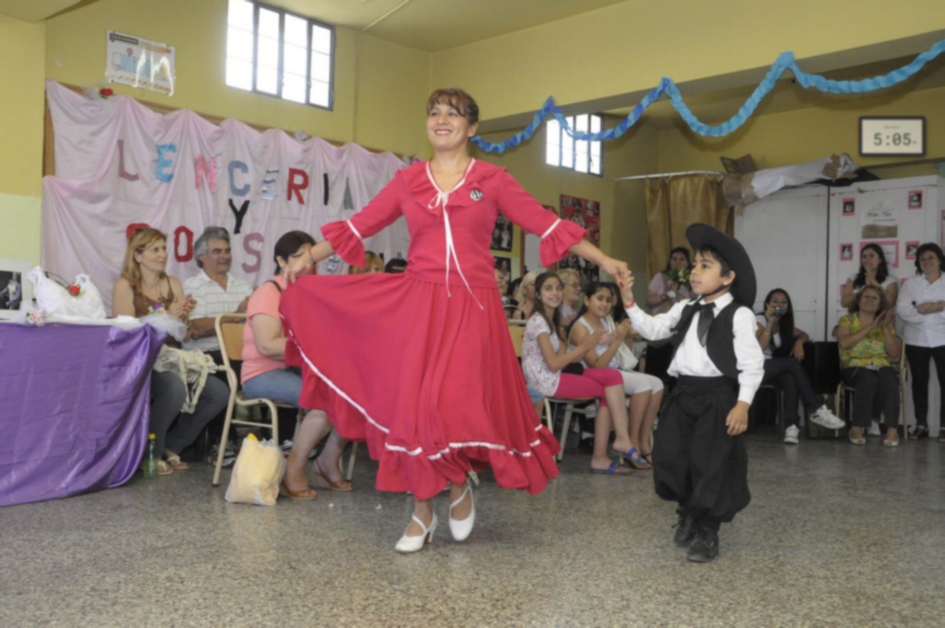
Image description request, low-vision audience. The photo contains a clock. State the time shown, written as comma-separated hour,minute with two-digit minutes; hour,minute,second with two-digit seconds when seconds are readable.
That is 5,05
